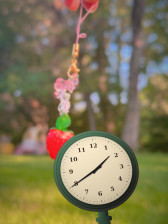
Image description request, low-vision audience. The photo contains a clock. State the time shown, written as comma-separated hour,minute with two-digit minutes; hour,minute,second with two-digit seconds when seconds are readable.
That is 1,40
